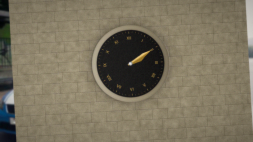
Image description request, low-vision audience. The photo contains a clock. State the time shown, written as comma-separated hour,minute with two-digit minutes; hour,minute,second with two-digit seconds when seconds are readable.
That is 2,10
